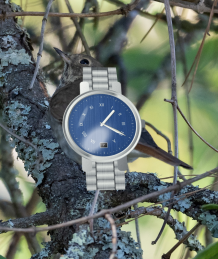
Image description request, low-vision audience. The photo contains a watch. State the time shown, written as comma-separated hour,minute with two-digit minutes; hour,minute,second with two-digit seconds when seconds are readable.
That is 1,20
